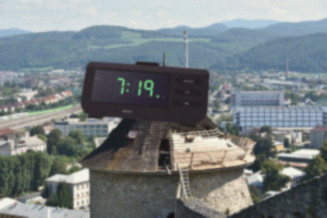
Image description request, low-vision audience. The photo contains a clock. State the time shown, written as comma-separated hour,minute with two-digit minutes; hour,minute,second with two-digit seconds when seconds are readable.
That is 7,19
